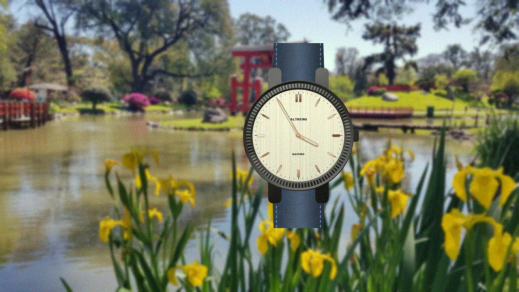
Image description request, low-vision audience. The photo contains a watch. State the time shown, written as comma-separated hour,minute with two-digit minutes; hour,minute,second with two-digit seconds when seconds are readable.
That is 3,55
